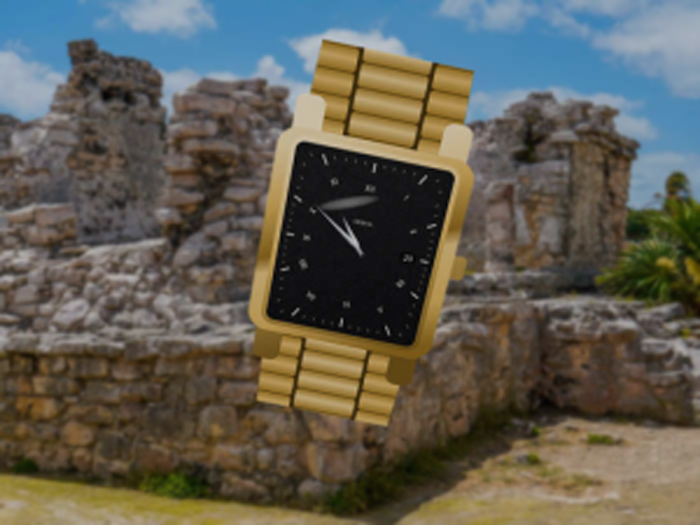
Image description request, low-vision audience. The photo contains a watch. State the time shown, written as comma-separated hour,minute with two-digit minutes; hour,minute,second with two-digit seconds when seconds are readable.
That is 10,51
